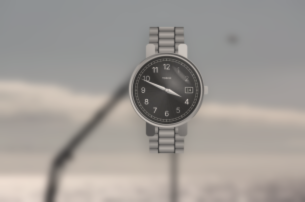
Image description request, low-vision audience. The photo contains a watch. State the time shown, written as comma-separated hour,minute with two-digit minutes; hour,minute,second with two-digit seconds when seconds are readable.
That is 3,49
